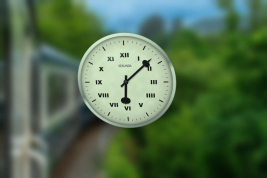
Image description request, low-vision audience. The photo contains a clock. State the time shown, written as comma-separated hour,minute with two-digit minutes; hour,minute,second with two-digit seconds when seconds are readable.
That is 6,08
